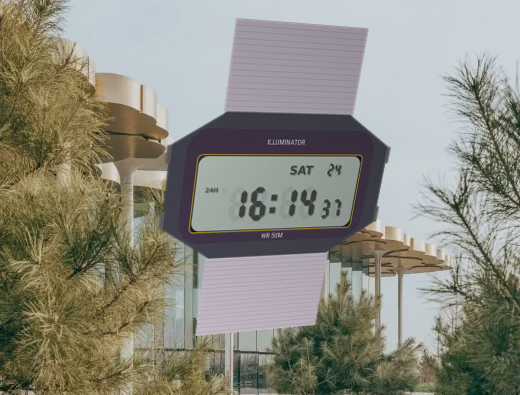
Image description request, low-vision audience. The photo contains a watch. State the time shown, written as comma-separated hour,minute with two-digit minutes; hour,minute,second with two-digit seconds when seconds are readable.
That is 16,14,37
